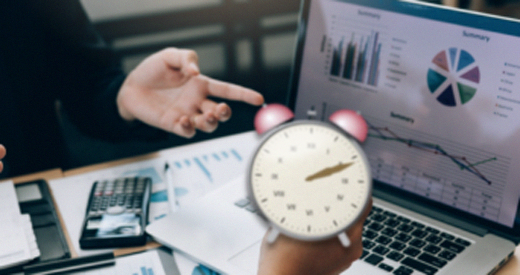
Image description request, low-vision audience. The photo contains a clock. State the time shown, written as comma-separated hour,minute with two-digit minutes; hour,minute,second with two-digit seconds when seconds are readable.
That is 2,11
